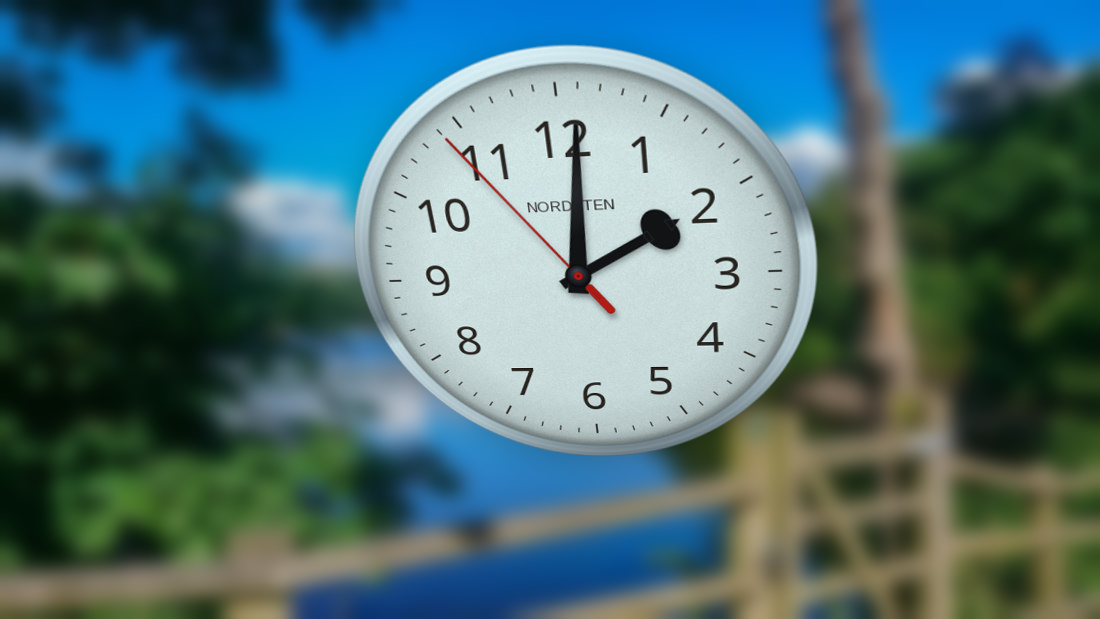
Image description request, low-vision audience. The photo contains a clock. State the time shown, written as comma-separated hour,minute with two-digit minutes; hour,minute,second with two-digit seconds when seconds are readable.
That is 2,00,54
